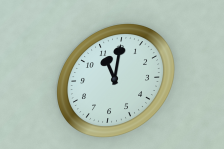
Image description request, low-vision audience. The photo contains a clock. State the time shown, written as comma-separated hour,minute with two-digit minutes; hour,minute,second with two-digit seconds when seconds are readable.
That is 11,00
